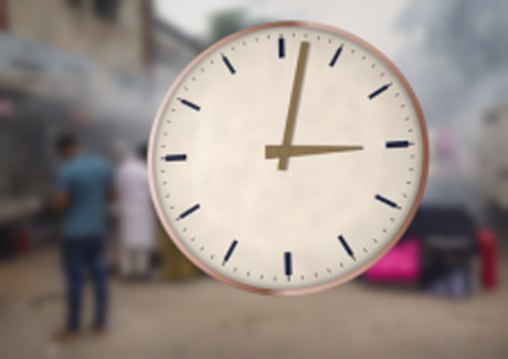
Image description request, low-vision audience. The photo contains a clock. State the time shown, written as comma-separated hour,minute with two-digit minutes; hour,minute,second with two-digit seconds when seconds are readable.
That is 3,02
